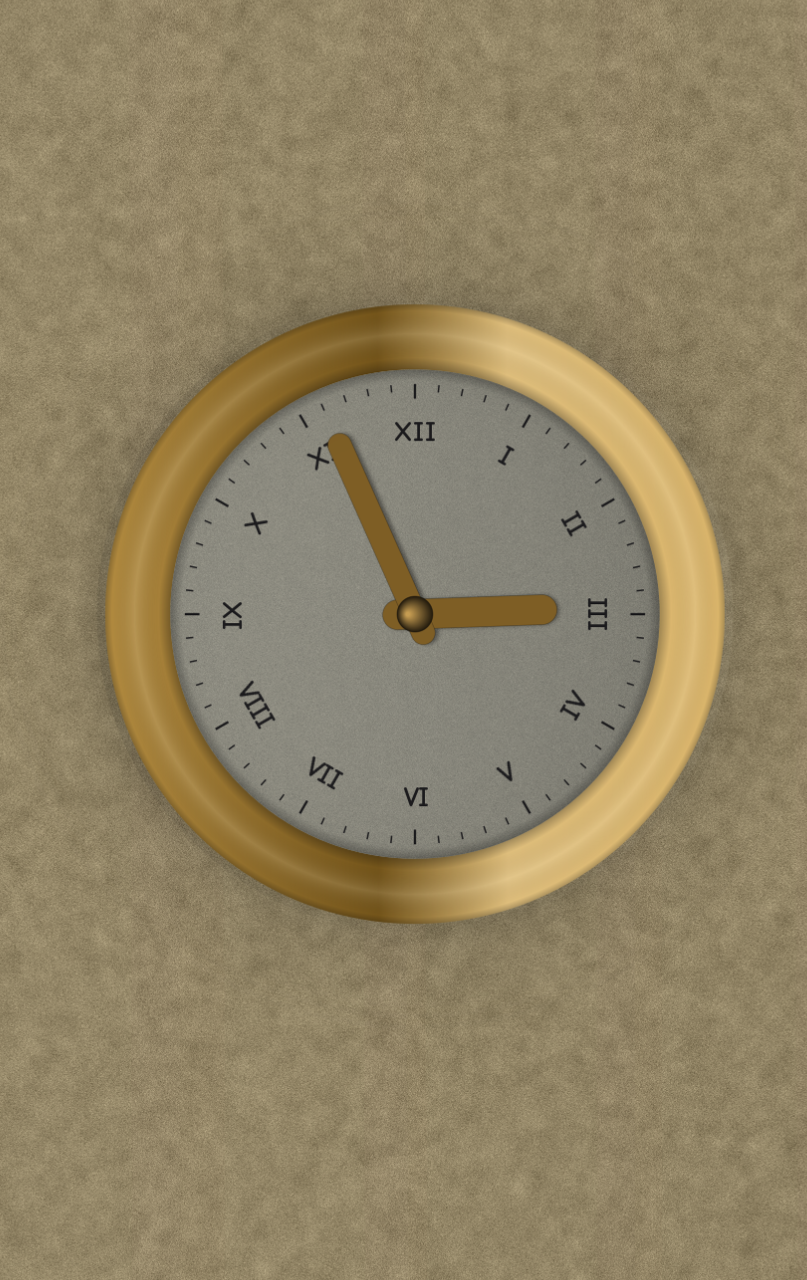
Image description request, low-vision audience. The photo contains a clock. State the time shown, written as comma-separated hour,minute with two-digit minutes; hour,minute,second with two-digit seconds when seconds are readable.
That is 2,56
